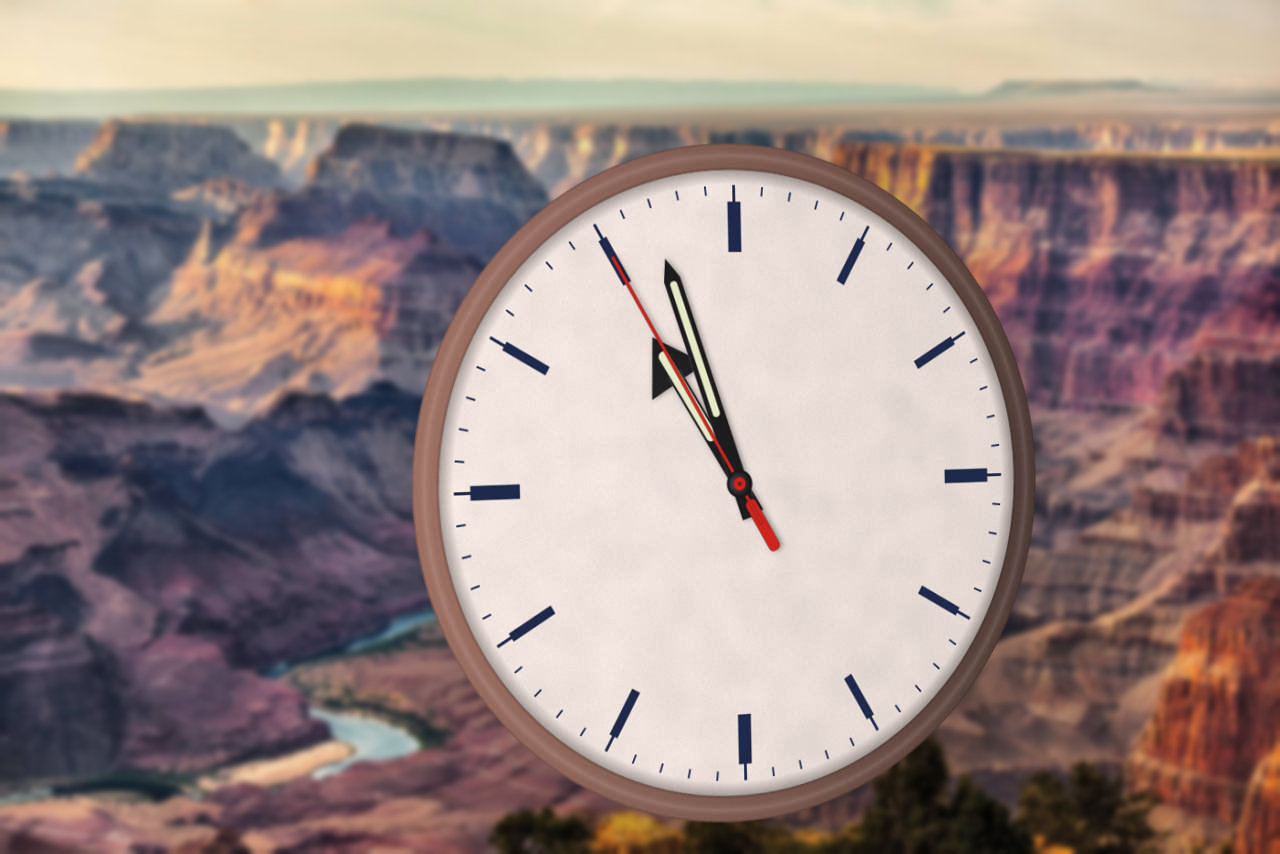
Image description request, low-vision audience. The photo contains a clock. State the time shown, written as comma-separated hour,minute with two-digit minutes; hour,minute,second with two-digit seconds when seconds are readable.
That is 10,56,55
